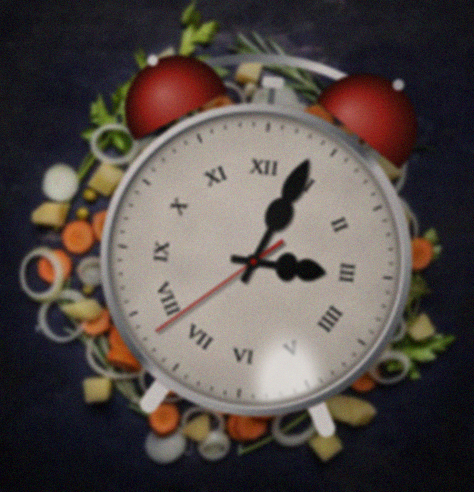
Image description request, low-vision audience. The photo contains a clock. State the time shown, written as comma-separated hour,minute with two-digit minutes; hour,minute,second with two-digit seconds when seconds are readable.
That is 3,03,38
